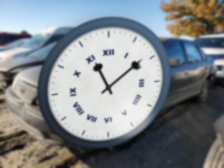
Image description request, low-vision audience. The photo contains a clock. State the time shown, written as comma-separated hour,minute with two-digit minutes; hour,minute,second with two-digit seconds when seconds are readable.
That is 11,09
